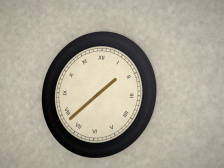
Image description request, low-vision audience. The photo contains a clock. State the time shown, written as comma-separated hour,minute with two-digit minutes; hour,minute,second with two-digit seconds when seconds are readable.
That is 1,38
